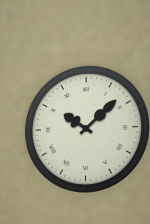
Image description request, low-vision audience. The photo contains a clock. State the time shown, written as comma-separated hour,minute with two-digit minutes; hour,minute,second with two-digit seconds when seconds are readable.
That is 10,08
